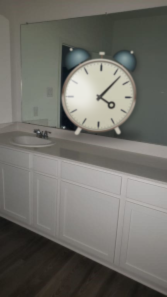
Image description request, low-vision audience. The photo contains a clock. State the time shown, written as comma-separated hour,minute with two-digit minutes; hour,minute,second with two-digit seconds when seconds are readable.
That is 4,07
